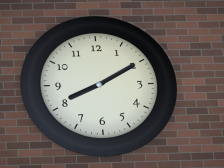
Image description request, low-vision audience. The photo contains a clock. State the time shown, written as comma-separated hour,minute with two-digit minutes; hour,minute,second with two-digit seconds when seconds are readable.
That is 8,10
